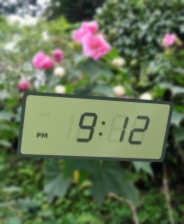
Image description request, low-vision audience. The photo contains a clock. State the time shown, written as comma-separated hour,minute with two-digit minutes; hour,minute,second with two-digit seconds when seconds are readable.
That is 9,12
